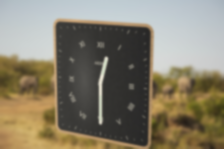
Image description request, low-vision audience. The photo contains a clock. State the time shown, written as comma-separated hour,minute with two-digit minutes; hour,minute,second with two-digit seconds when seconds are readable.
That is 12,30
